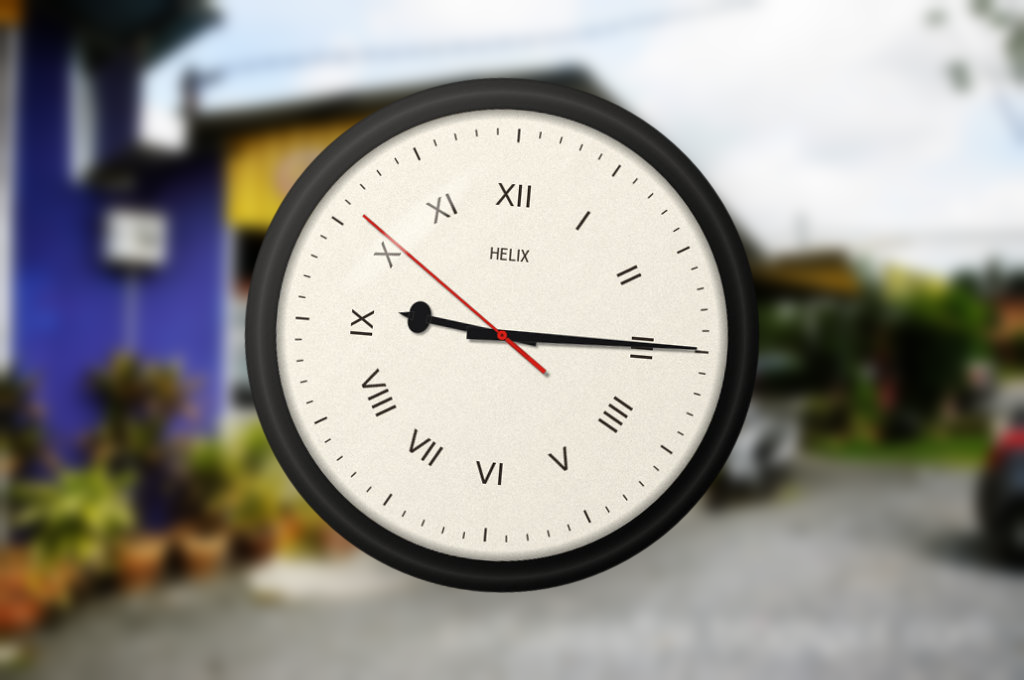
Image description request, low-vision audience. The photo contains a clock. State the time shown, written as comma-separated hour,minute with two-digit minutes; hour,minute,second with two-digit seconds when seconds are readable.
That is 9,14,51
